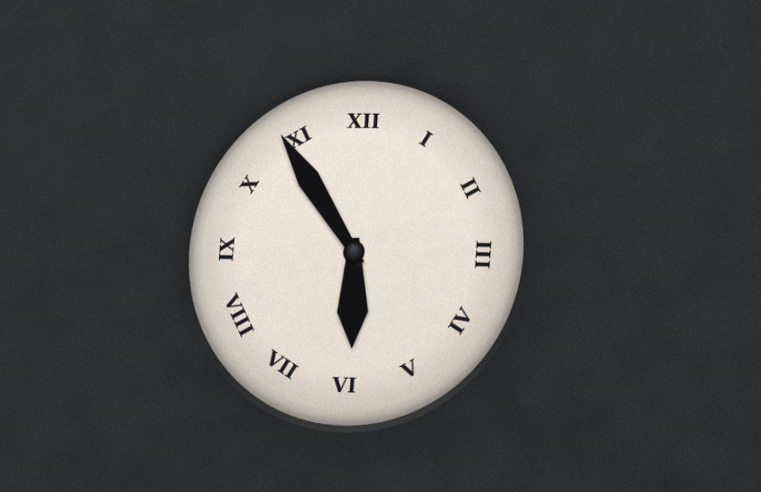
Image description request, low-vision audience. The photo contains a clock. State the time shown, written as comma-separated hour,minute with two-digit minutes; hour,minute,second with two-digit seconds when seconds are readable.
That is 5,54
